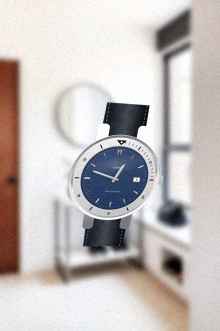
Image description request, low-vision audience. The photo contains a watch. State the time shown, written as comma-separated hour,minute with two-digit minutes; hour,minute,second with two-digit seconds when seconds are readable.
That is 12,48
